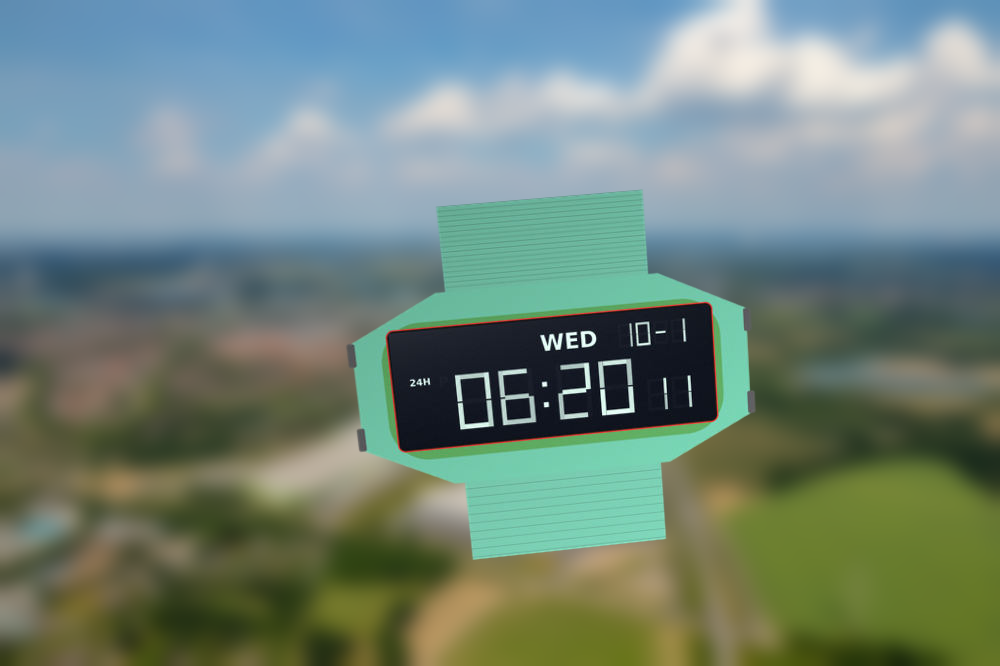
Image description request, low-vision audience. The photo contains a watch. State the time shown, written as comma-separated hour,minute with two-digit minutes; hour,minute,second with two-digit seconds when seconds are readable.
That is 6,20,11
